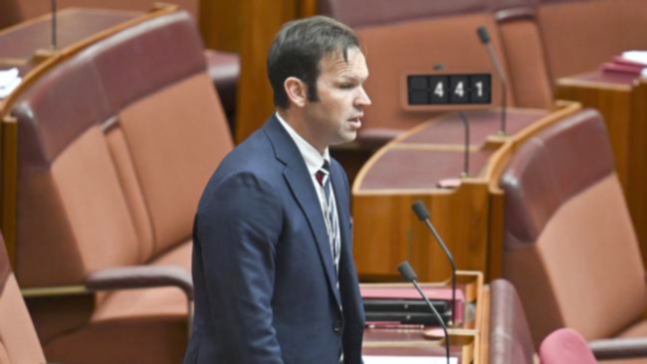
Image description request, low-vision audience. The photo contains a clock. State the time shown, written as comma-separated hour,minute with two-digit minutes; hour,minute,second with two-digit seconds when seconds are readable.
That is 4,41
